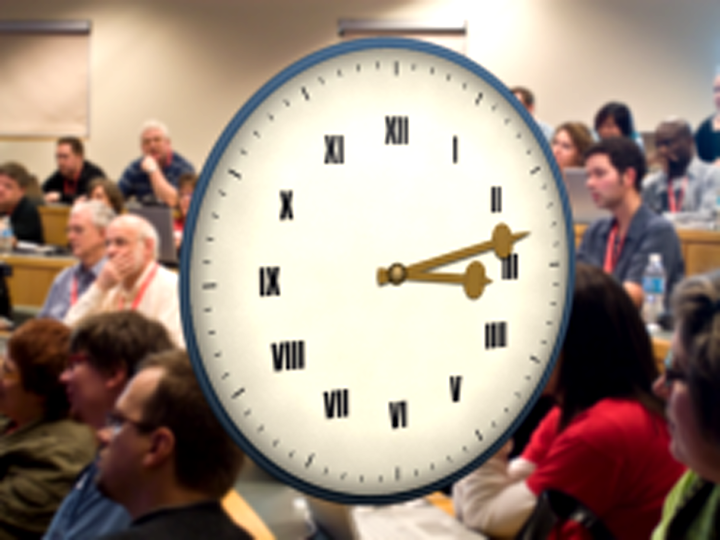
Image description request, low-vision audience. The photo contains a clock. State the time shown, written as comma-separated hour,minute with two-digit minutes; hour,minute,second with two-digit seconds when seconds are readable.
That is 3,13
